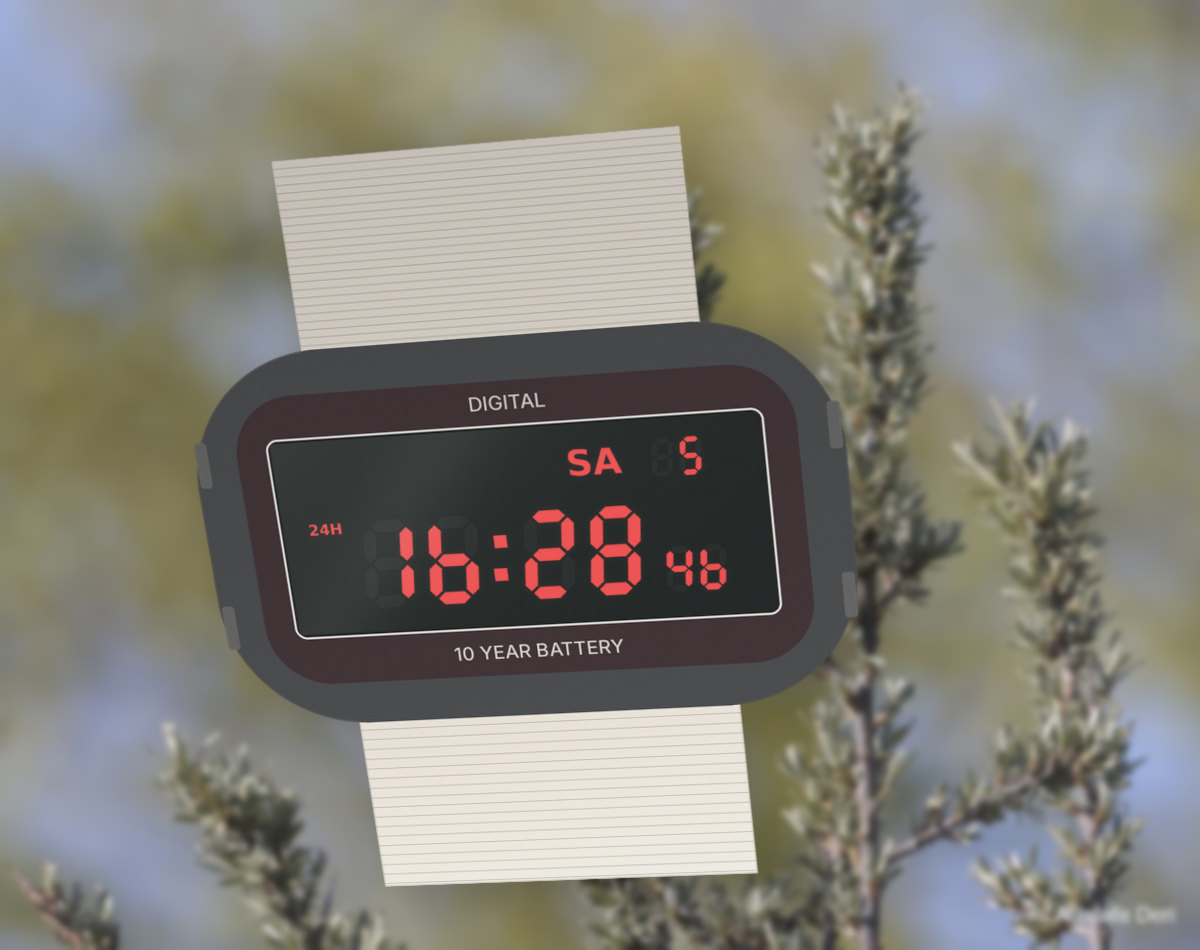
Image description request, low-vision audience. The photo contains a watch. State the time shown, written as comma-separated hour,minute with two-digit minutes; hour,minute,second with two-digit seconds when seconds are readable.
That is 16,28,46
